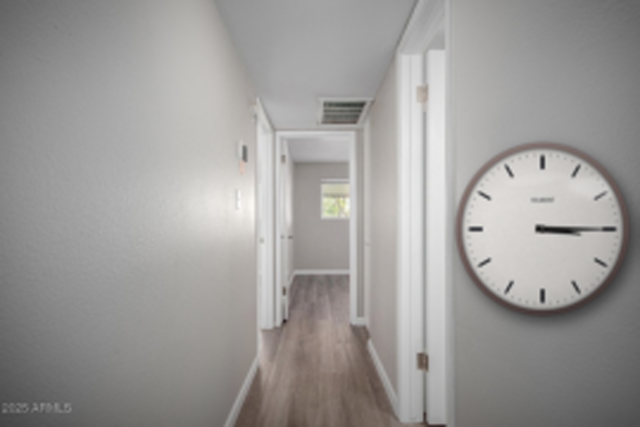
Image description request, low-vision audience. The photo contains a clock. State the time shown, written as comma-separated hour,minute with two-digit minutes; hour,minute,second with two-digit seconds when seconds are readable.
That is 3,15
